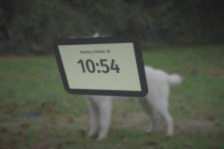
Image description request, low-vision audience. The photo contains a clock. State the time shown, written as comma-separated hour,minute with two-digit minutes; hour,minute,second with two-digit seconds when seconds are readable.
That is 10,54
